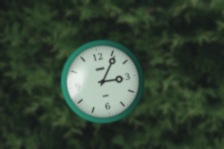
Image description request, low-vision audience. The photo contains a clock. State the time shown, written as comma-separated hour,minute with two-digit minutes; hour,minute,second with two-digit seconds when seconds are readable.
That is 3,06
